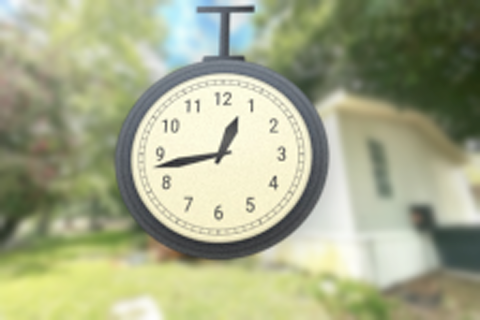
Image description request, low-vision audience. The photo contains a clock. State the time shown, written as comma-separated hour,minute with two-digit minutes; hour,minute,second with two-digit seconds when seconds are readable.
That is 12,43
